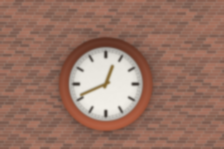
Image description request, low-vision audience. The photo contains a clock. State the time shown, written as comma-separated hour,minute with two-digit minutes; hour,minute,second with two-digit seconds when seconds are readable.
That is 12,41
